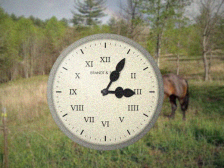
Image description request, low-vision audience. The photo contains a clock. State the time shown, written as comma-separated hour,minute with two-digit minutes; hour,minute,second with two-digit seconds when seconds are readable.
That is 3,05
